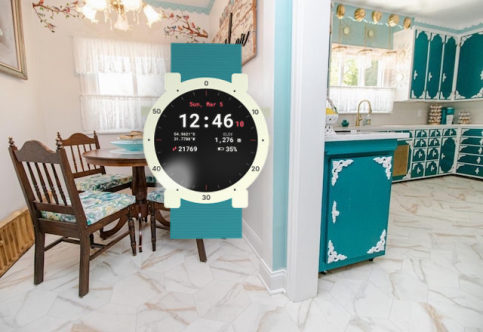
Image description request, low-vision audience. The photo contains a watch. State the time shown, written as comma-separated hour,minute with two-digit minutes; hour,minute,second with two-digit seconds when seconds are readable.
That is 12,46,10
